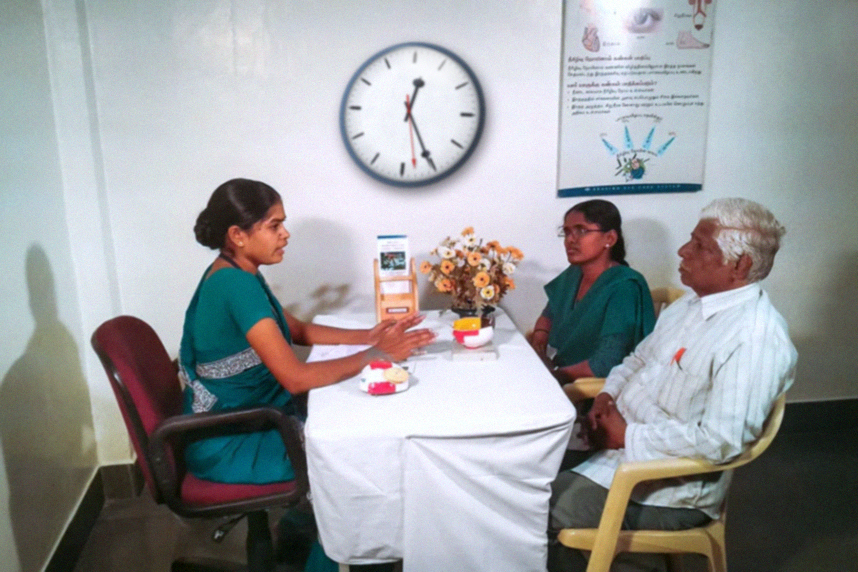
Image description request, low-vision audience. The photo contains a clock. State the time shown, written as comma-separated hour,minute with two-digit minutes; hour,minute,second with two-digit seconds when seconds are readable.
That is 12,25,28
